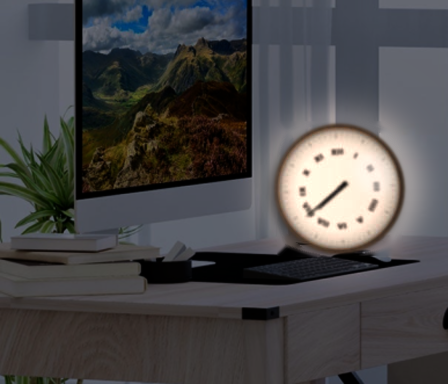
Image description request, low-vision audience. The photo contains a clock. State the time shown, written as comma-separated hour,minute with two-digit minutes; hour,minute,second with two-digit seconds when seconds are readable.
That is 7,39
